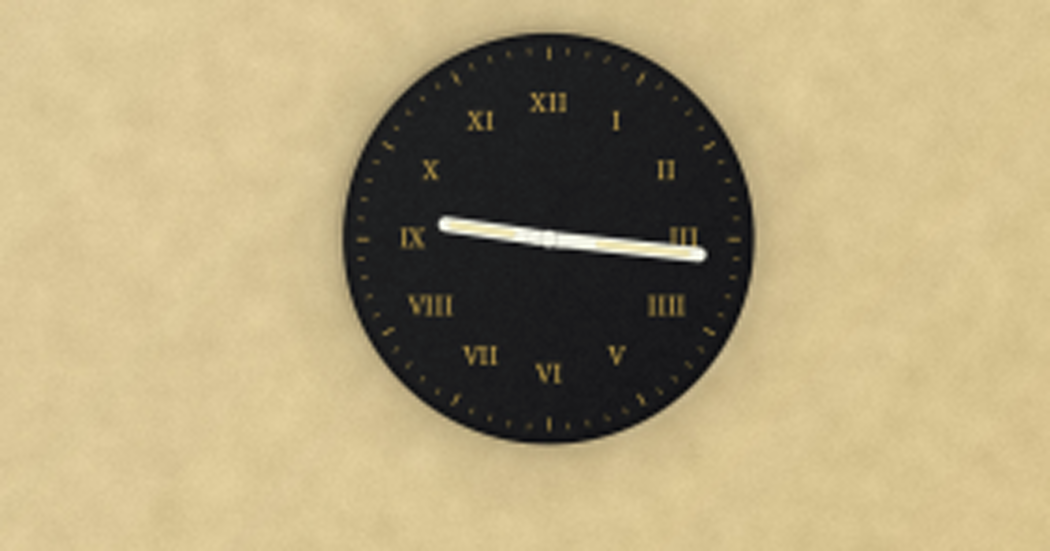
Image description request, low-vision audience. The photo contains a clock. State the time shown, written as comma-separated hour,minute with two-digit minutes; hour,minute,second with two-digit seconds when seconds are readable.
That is 9,16
